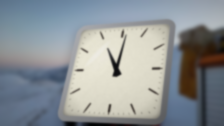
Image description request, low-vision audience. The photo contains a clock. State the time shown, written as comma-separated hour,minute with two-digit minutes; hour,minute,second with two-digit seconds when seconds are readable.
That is 11,01
